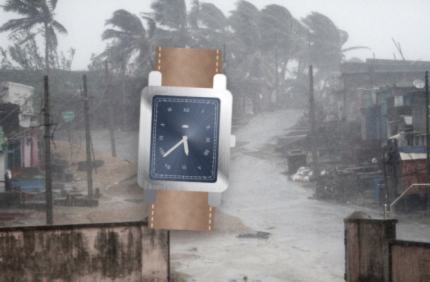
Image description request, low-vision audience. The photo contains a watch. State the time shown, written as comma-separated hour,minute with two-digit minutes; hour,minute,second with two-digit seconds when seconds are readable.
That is 5,38
